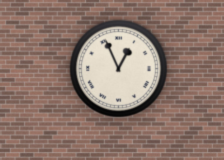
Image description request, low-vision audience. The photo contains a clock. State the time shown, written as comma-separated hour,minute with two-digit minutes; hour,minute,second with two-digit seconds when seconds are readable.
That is 12,56
